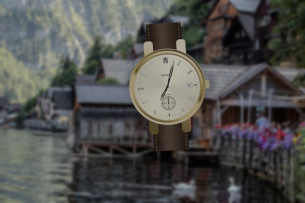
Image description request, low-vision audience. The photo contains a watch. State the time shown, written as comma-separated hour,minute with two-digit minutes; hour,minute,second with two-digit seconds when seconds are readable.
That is 7,03
